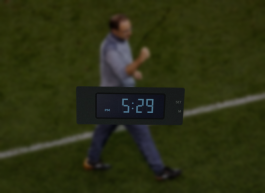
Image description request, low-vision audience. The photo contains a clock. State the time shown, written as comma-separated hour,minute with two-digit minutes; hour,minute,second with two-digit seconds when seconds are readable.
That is 5,29
